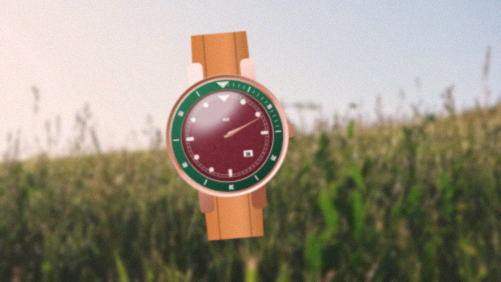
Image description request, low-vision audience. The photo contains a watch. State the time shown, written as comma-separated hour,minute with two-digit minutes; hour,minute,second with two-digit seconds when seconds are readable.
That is 2,11
